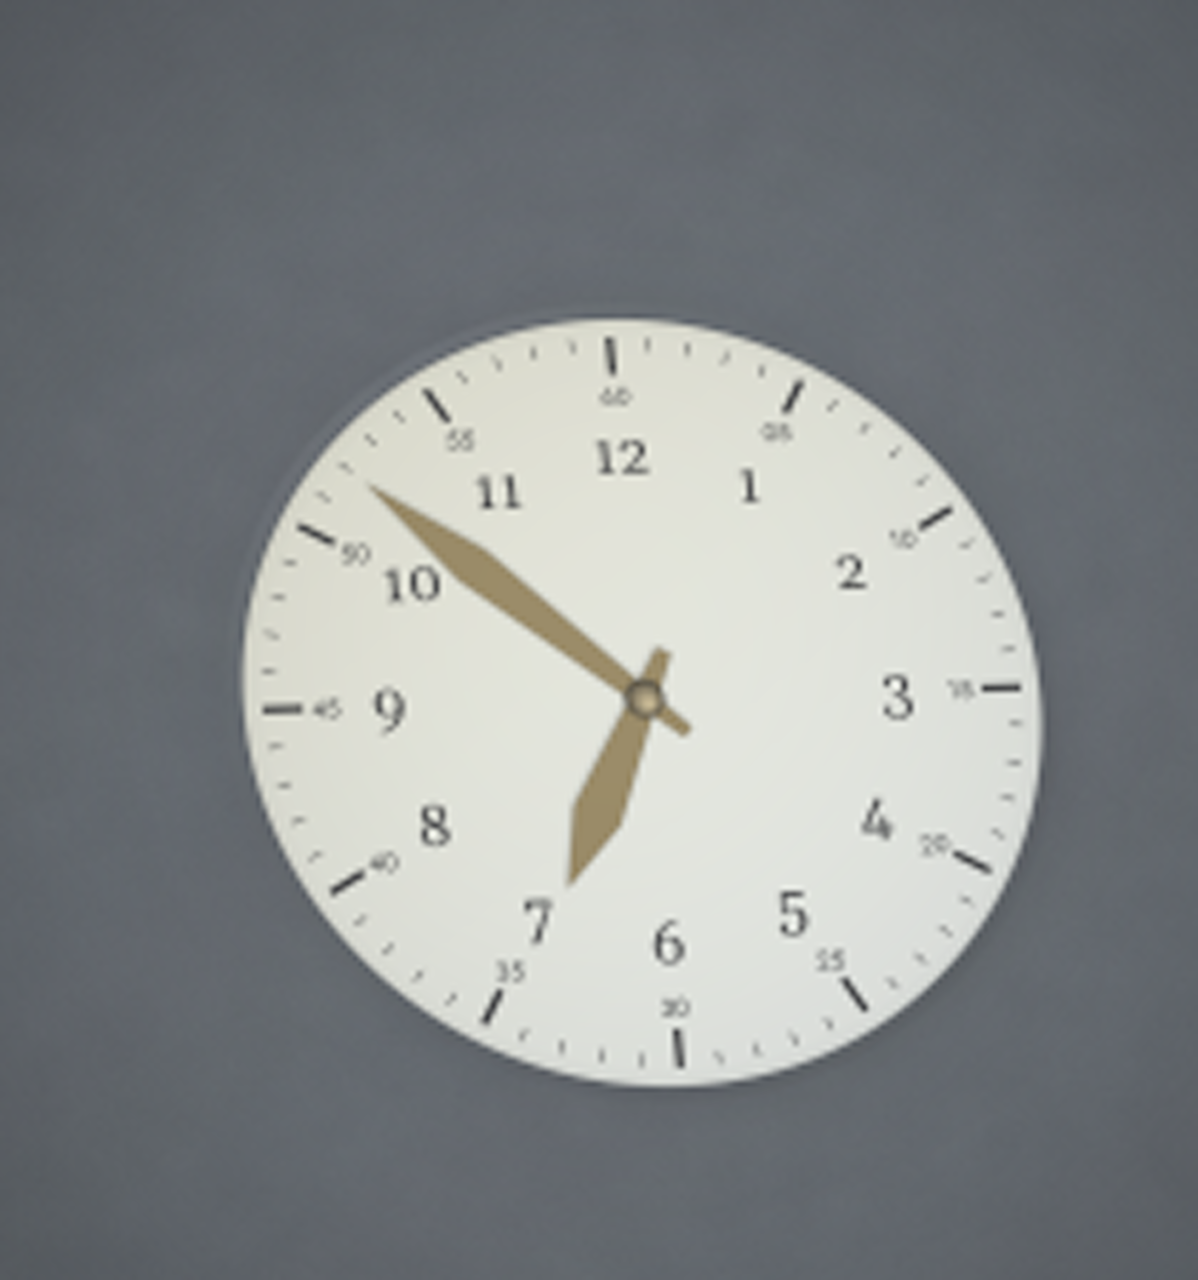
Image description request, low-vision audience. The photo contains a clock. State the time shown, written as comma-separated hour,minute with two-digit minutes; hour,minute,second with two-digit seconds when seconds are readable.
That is 6,52
